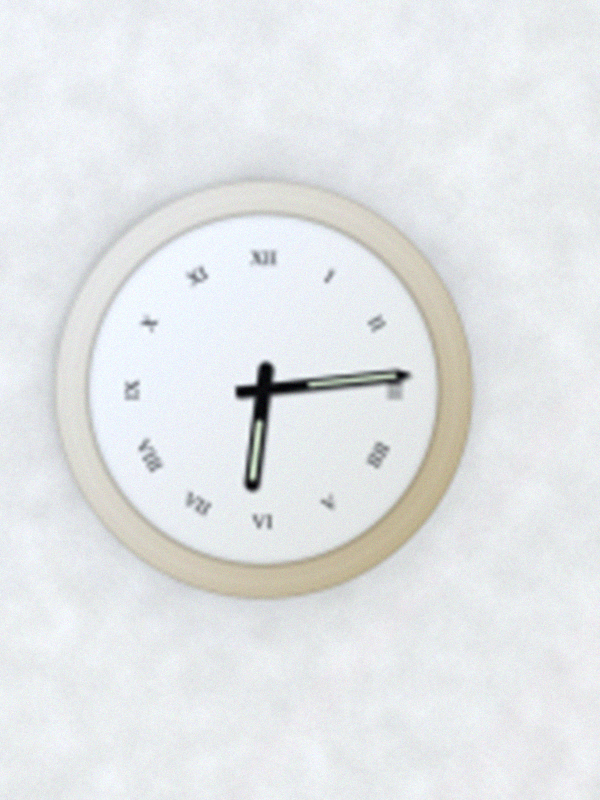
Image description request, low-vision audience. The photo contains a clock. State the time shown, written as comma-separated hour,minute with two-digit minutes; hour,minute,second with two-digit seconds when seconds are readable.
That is 6,14
